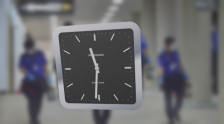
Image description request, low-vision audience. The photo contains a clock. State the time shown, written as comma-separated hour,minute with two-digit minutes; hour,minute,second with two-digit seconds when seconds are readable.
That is 11,31
